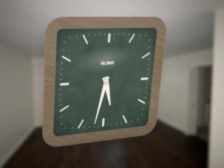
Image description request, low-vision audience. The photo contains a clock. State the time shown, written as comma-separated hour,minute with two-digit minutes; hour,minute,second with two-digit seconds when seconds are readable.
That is 5,32
